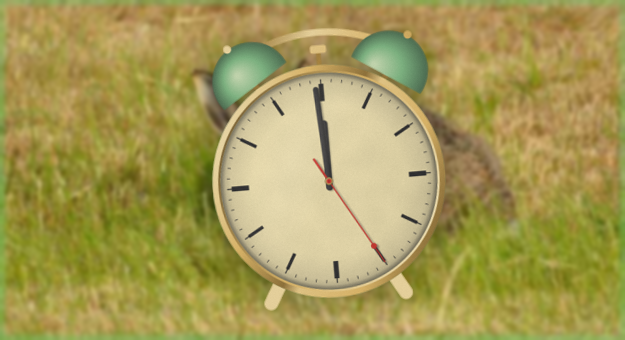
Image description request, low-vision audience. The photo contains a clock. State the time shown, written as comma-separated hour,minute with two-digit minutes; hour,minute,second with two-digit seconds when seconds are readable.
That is 11,59,25
